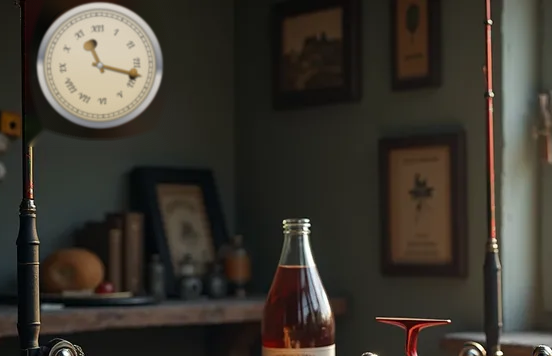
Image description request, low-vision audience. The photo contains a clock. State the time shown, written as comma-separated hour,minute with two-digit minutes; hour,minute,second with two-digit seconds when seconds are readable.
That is 11,18
